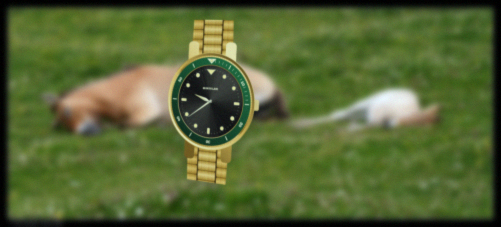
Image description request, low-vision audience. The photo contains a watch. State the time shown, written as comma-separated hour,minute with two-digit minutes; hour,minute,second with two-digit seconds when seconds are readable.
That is 9,39
